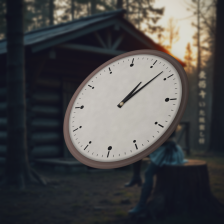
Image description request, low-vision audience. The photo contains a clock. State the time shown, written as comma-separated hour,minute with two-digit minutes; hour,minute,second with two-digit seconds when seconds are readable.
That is 1,08
